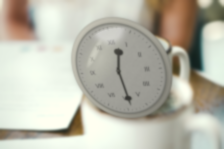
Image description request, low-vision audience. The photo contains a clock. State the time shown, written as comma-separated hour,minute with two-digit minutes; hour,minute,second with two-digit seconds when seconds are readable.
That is 12,29
